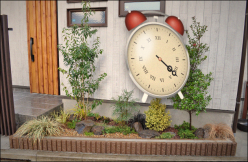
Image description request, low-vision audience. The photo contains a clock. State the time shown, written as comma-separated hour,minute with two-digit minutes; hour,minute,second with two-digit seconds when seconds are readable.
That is 4,22
